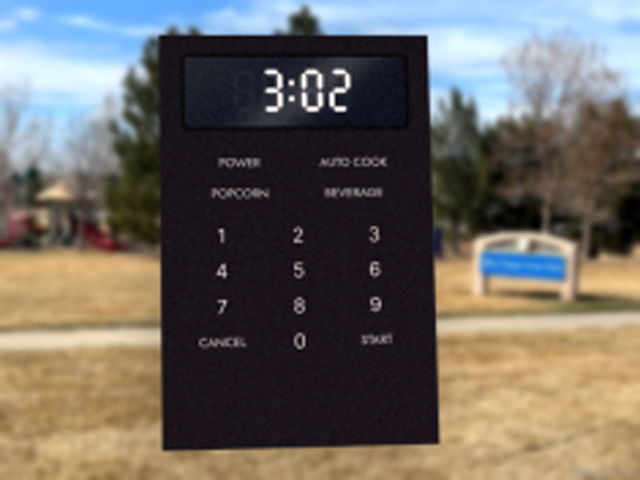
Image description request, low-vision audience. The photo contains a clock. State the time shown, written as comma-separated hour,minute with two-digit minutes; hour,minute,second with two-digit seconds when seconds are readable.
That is 3,02
